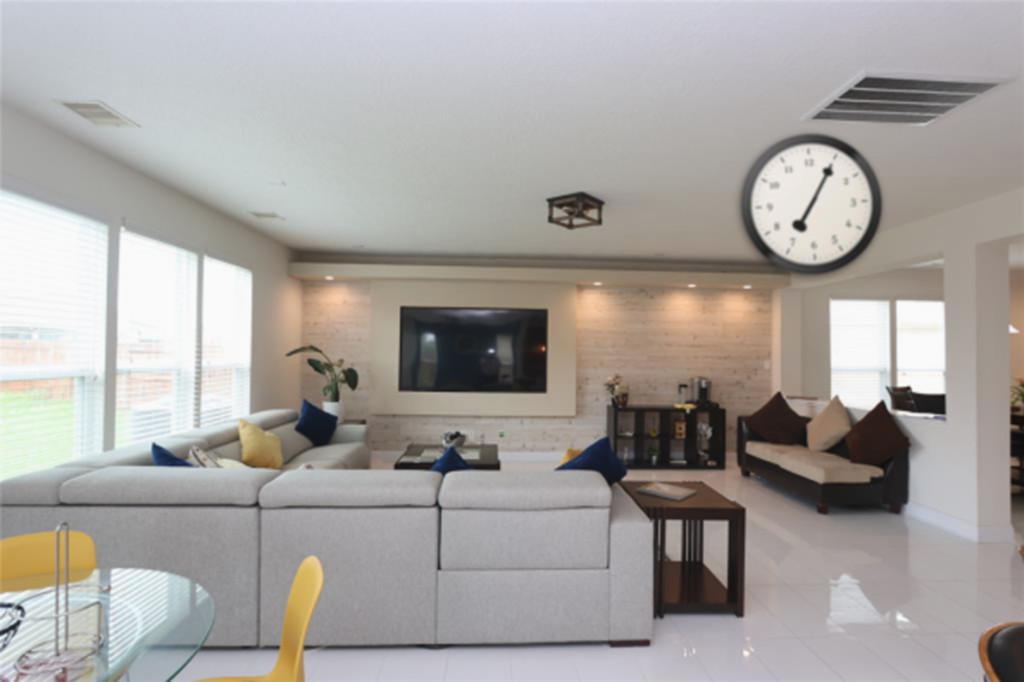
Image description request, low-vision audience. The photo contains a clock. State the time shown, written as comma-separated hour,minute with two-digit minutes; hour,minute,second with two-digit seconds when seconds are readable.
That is 7,05
